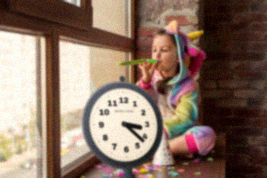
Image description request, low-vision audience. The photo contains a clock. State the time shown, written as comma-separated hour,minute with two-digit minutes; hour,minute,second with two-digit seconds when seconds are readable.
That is 3,22
